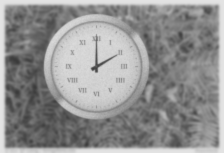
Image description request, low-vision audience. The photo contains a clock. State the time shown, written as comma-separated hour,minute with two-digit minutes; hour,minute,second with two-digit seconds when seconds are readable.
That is 2,00
